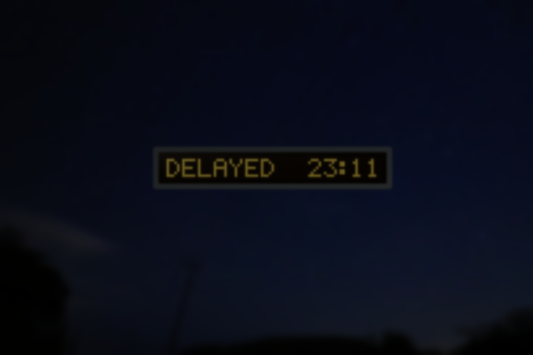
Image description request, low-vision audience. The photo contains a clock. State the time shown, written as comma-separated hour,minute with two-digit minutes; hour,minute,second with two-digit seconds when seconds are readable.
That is 23,11
